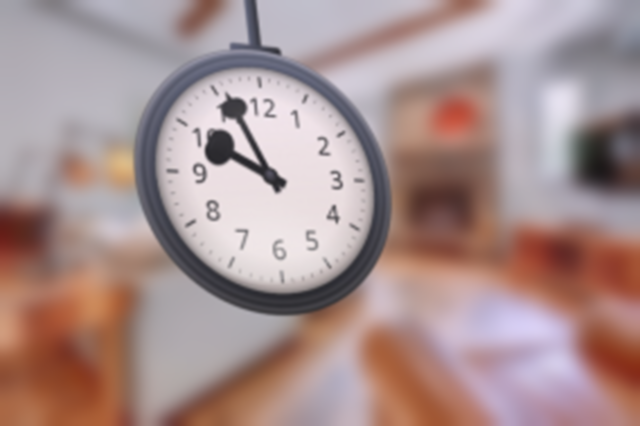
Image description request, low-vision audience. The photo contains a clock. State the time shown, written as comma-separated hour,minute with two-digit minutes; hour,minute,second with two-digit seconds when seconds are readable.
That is 9,56
